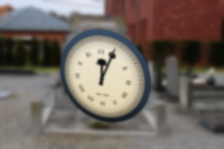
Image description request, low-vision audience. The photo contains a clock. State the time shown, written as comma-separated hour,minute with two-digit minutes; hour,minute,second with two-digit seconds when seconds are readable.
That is 12,04
